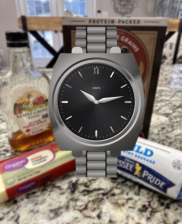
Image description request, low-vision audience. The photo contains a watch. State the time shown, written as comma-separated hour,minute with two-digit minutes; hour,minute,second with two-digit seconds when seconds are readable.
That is 10,13
